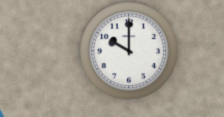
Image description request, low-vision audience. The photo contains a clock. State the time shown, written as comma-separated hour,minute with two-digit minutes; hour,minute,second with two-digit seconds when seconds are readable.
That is 10,00
